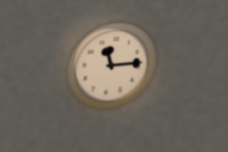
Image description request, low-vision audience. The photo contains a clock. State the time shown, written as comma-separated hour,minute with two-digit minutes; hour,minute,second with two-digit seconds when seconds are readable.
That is 11,14
